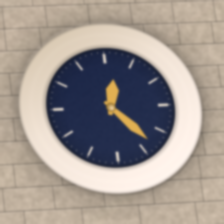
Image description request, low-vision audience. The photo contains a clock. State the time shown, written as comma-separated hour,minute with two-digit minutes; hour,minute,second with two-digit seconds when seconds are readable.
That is 12,23
